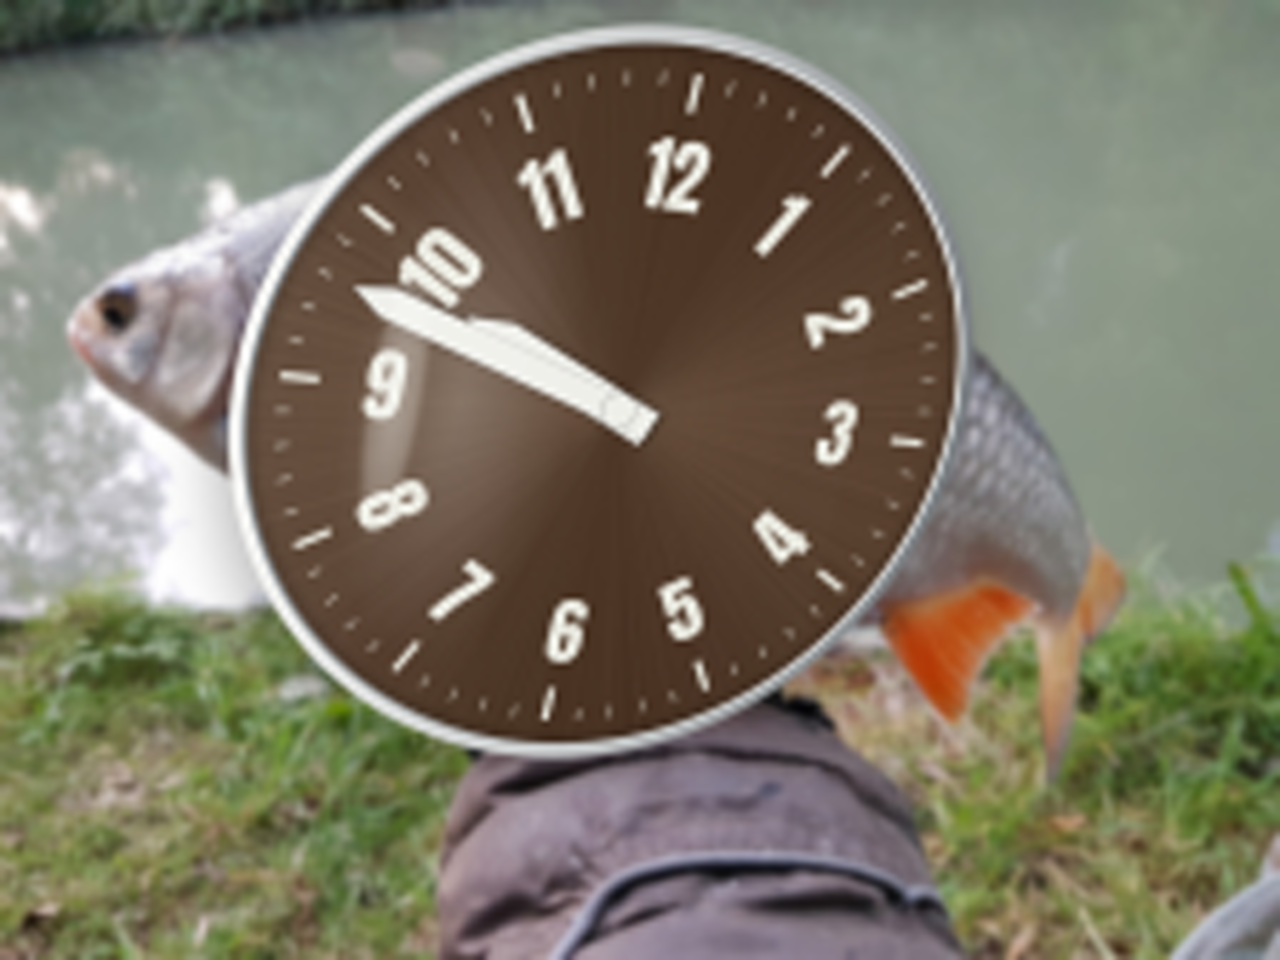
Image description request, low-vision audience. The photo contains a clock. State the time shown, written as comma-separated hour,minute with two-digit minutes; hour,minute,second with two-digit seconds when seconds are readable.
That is 9,48
